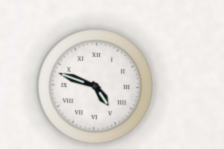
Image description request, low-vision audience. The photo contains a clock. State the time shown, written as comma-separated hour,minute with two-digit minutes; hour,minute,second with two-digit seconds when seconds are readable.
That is 4,48
